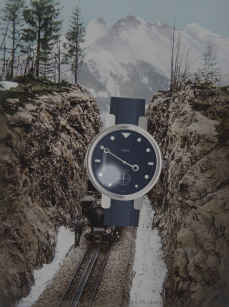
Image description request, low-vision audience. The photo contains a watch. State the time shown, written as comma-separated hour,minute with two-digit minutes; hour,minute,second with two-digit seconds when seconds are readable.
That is 3,50
